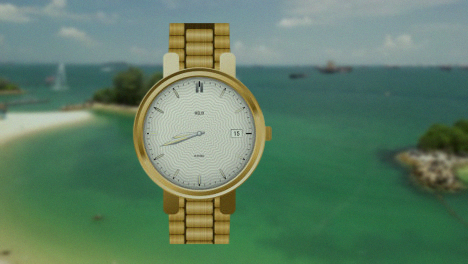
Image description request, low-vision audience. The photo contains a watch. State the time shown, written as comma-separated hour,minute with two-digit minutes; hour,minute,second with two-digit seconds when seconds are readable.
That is 8,42
